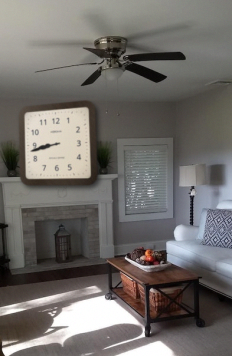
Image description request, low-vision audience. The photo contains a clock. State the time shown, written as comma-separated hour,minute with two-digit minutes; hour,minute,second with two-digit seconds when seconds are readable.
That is 8,43
